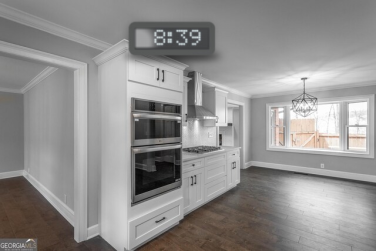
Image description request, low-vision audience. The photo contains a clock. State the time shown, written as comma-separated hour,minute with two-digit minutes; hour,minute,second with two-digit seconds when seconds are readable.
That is 8,39
